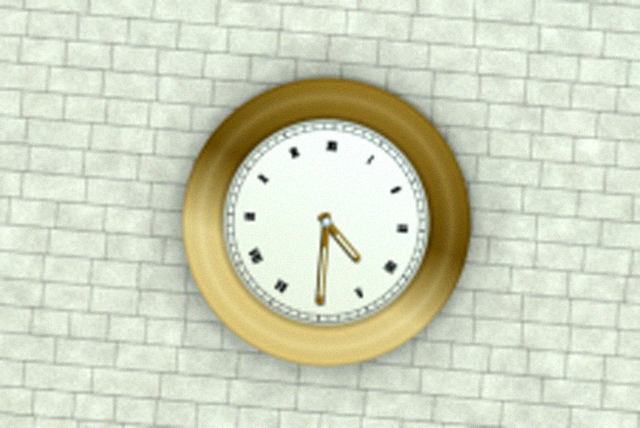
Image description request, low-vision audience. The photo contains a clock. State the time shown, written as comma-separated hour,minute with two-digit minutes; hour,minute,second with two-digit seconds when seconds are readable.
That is 4,30
